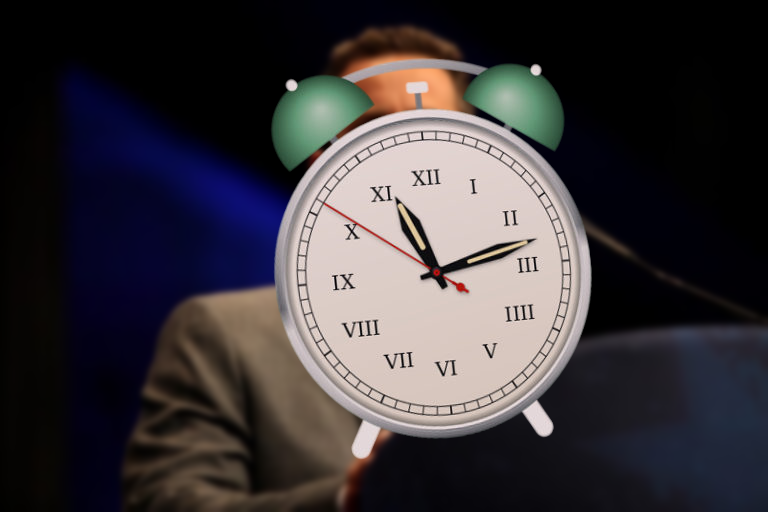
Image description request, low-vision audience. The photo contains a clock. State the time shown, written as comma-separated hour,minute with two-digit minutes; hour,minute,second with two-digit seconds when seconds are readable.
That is 11,12,51
